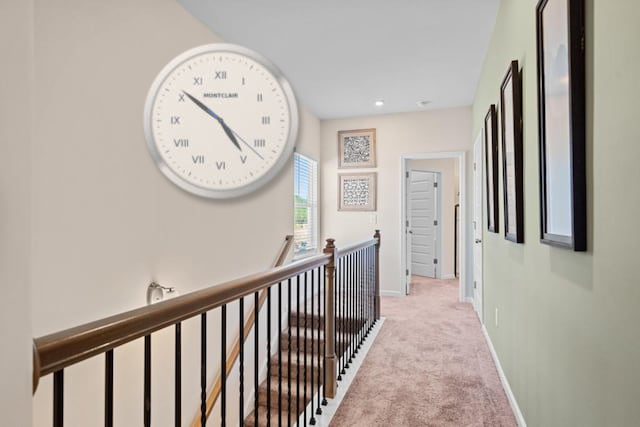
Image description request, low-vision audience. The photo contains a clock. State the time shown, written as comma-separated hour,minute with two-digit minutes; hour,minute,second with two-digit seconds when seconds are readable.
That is 4,51,22
